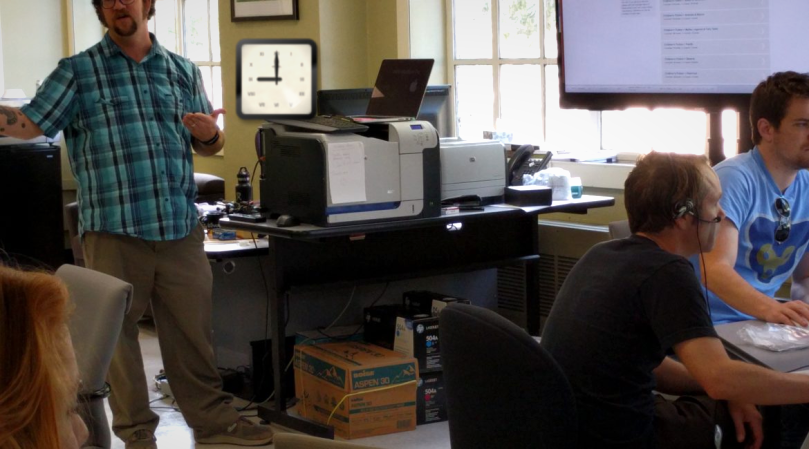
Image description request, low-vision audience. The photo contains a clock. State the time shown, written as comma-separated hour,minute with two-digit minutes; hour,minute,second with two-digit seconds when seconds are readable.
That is 9,00
